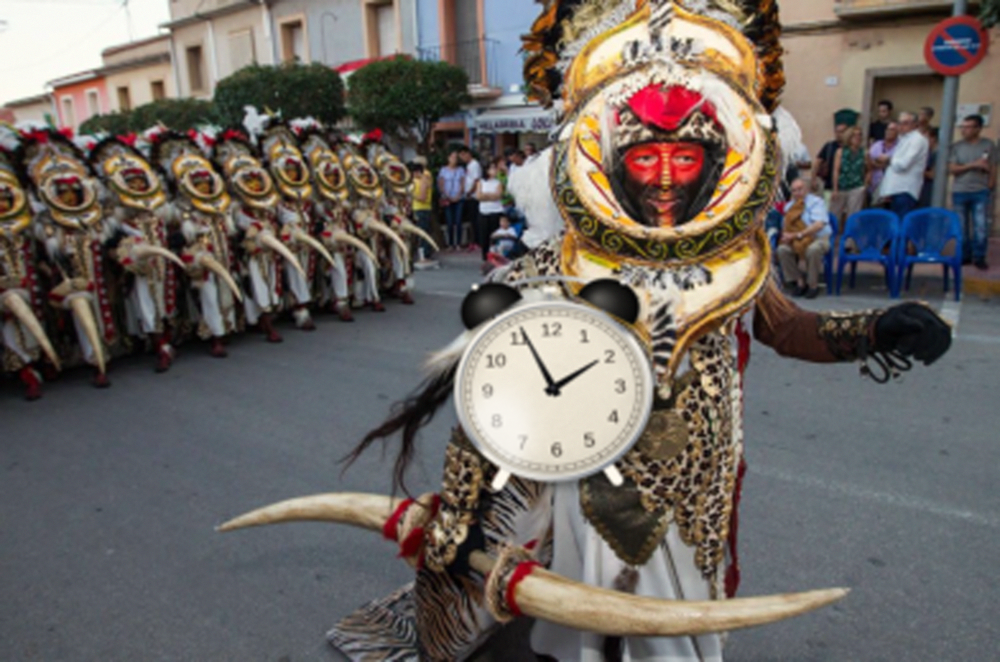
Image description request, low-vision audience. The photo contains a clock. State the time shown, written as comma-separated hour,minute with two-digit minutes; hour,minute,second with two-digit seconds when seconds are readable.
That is 1,56
